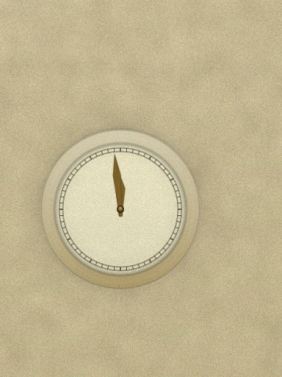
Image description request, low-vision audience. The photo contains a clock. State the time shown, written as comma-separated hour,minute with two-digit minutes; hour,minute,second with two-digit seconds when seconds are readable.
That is 11,59
